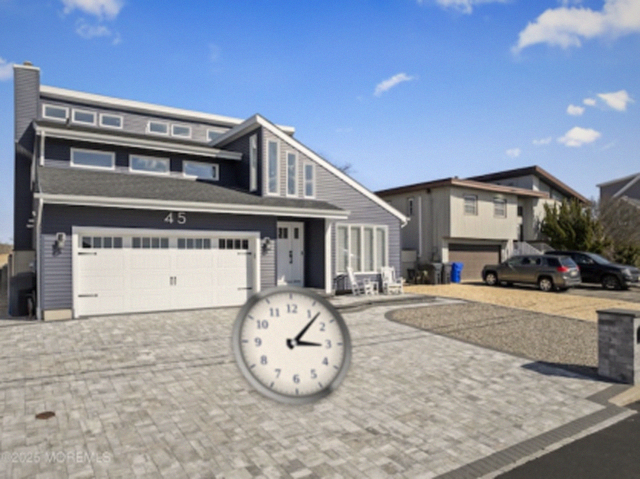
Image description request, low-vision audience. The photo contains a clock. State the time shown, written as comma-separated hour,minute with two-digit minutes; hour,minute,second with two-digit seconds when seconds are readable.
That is 3,07
